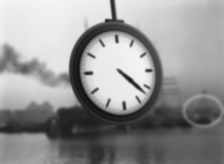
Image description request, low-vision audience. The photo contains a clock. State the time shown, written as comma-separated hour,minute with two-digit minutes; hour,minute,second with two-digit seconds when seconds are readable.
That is 4,22
